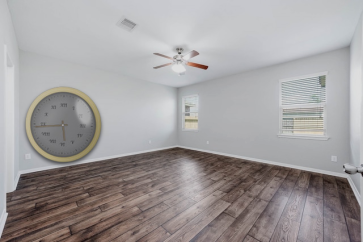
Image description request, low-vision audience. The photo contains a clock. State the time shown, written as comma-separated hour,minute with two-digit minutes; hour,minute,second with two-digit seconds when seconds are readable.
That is 5,44
